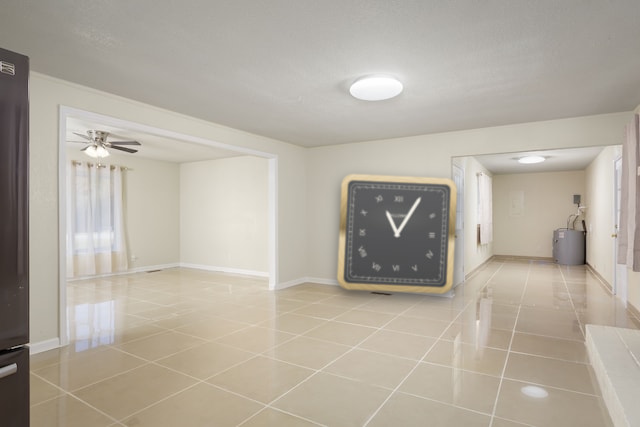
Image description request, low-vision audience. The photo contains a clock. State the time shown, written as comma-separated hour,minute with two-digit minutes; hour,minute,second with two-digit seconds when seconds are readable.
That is 11,05
